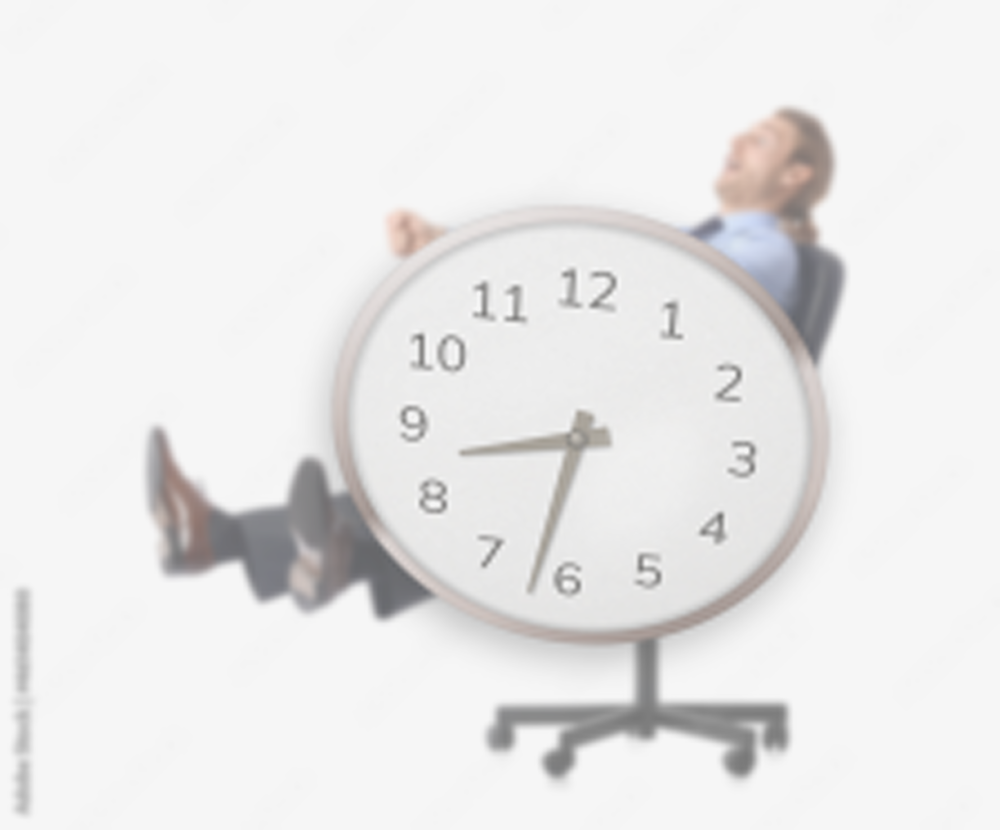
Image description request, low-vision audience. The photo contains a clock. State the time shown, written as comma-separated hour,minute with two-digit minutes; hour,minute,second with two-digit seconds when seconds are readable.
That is 8,32
